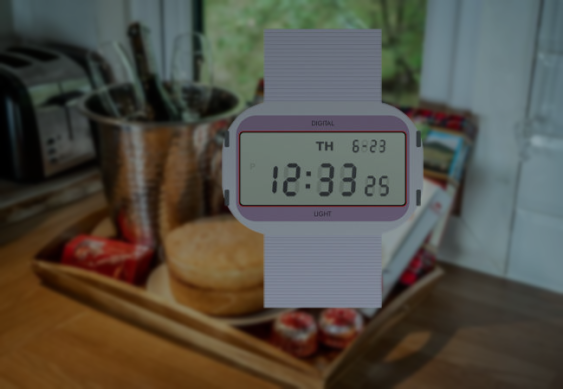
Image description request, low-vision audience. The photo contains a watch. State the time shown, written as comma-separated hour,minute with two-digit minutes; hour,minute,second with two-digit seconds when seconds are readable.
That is 12,33,25
